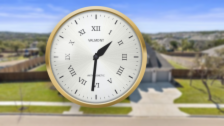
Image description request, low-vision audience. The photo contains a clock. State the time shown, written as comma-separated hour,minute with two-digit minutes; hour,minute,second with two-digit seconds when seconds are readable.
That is 1,31
